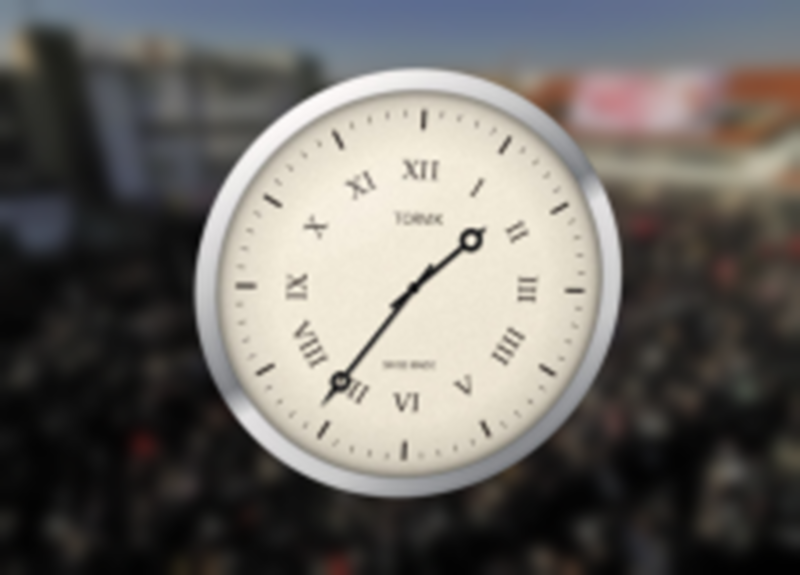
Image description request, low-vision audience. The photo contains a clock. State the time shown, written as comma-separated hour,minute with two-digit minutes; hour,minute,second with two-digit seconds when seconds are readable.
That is 1,36
